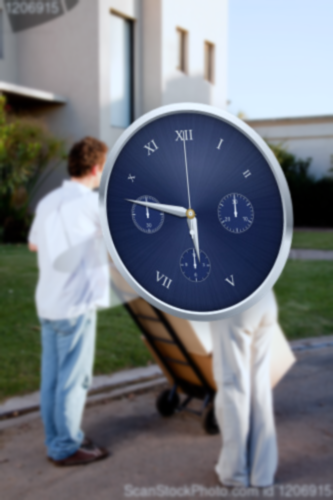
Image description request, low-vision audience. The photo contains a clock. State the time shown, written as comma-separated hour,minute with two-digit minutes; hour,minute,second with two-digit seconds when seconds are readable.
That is 5,47
